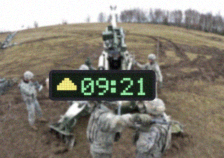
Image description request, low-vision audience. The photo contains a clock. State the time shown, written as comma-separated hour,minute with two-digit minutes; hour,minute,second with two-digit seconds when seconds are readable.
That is 9,21
